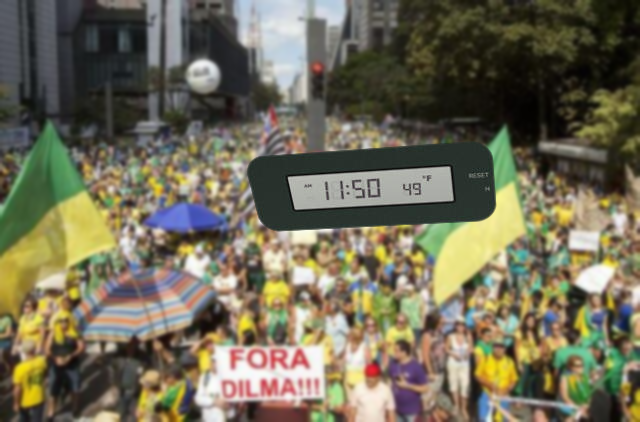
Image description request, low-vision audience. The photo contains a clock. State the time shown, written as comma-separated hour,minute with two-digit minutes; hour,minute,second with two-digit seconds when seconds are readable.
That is 11,50
